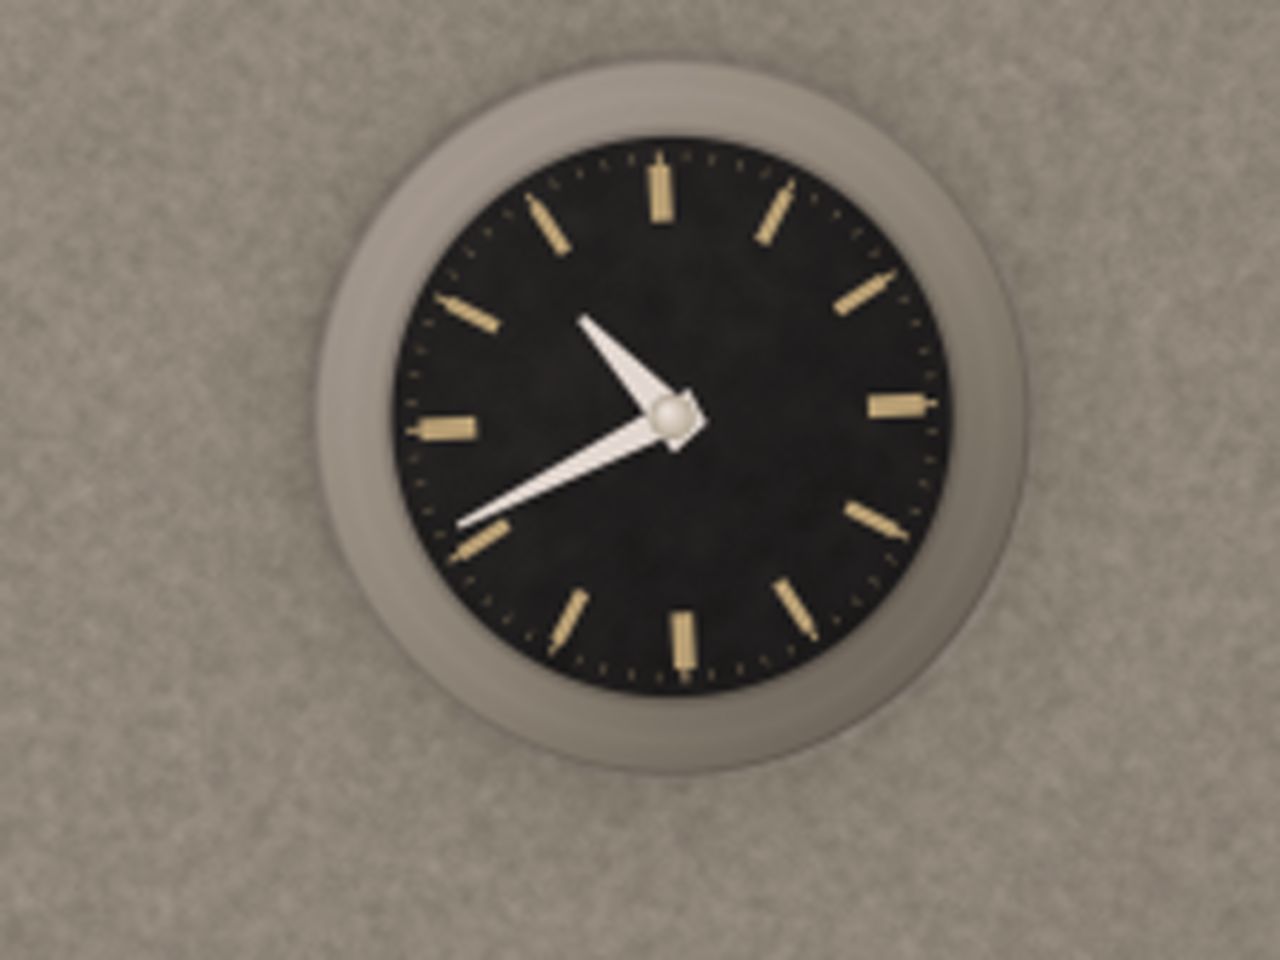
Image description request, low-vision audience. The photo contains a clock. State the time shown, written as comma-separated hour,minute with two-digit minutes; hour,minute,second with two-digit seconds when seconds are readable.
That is 10,41
